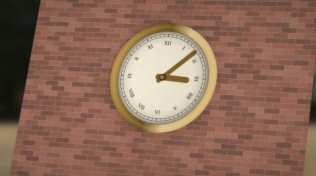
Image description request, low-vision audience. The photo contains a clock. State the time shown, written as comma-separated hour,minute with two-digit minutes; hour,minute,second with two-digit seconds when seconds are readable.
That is 3,08
